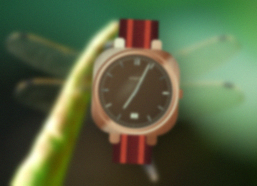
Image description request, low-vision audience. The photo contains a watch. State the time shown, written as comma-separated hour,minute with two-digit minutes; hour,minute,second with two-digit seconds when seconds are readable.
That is 7,04
